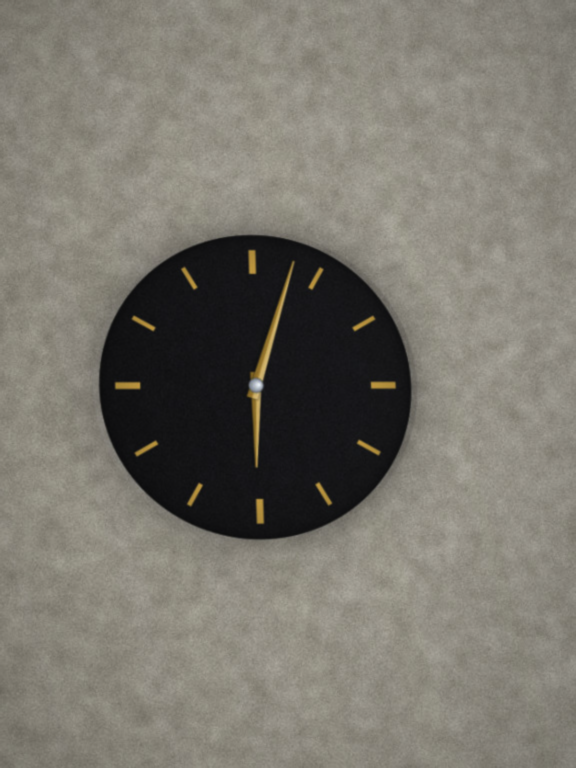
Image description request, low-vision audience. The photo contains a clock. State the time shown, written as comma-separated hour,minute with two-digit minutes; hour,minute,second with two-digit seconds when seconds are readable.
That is 6,03
